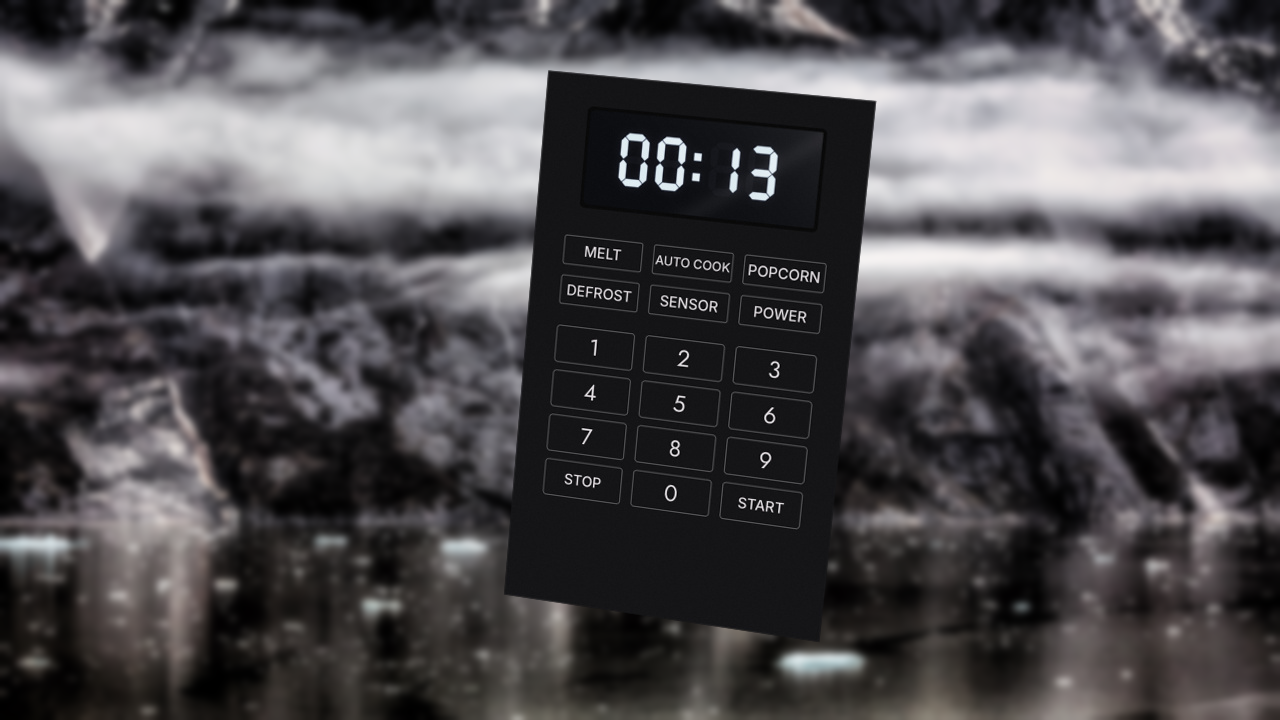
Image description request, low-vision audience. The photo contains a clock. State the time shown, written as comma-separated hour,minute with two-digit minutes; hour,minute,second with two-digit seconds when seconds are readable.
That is 0,13
